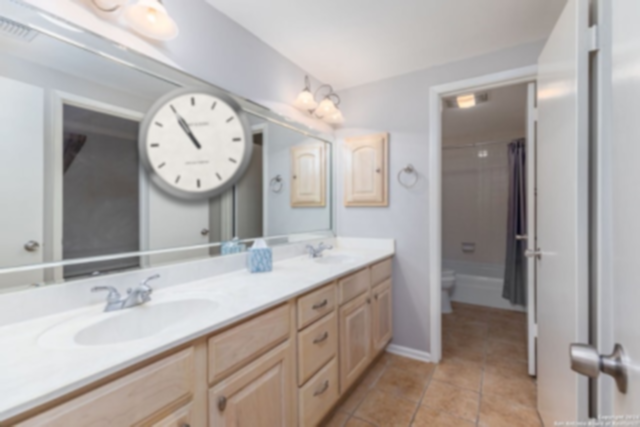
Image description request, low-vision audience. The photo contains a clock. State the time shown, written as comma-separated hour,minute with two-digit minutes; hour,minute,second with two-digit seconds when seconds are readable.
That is 10,55
